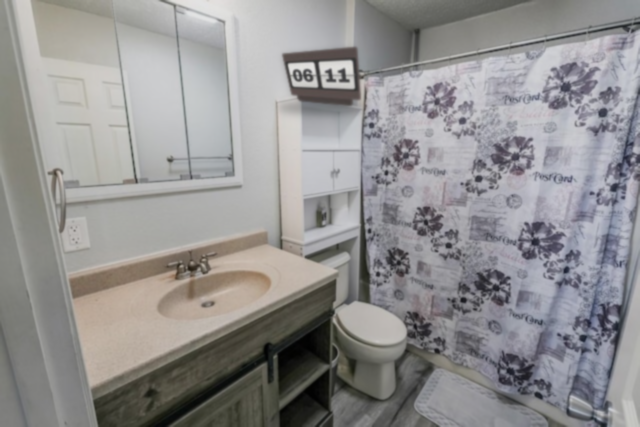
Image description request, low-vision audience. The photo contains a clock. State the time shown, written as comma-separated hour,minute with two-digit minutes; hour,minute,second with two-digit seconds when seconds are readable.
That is 6,11
